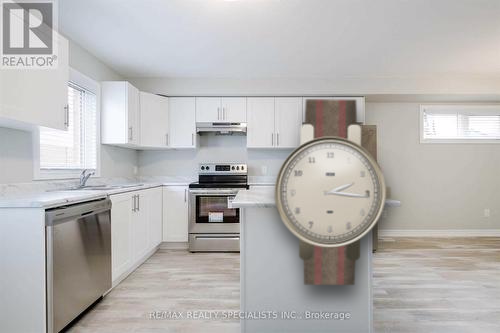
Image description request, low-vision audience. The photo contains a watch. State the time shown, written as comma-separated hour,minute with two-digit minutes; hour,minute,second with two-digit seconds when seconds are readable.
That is 2,16
